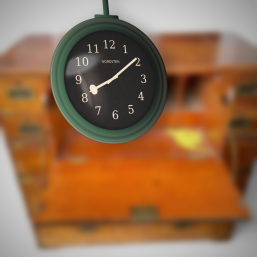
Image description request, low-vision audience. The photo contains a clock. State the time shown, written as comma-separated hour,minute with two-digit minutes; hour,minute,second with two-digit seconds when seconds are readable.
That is 8,09
